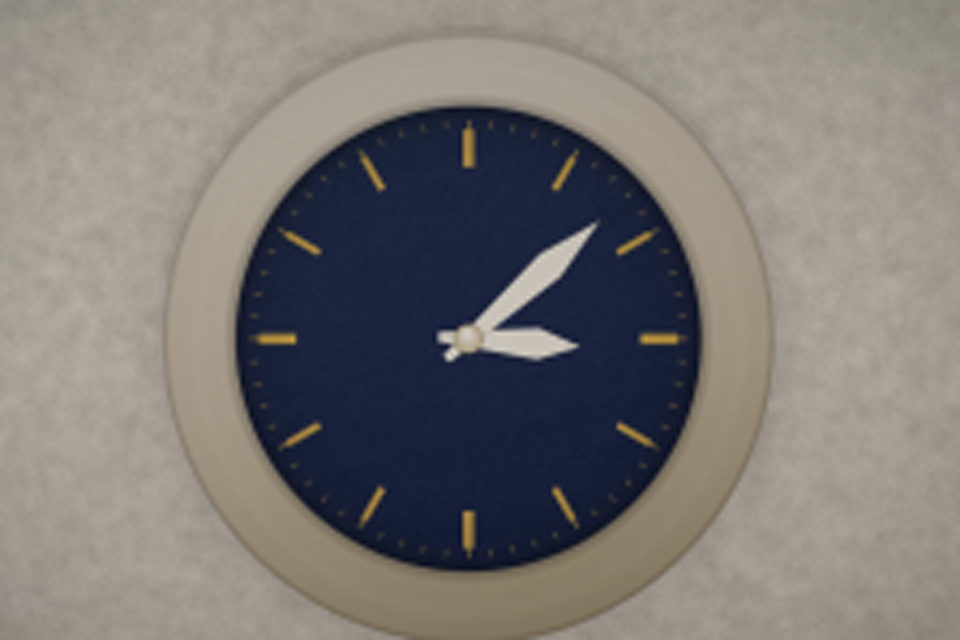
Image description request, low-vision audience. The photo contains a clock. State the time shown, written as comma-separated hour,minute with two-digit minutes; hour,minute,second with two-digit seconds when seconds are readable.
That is 3,08
